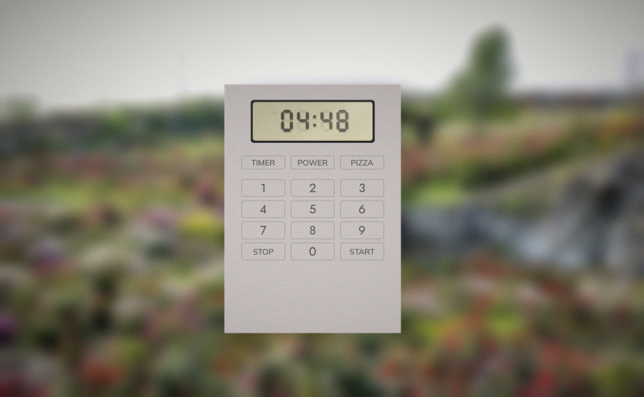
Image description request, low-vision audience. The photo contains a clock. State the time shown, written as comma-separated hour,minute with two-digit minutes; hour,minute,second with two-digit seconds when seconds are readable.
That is 4,48
